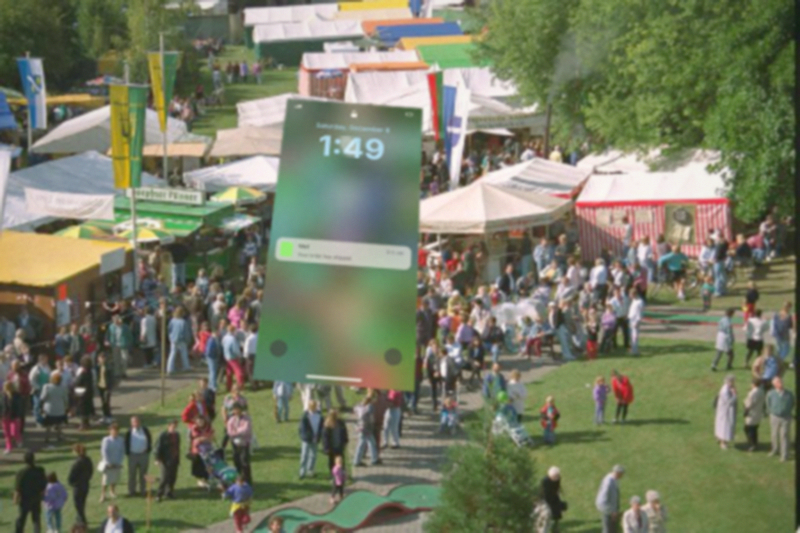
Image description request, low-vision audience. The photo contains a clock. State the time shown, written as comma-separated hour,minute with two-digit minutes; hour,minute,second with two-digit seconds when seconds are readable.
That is 1,49
